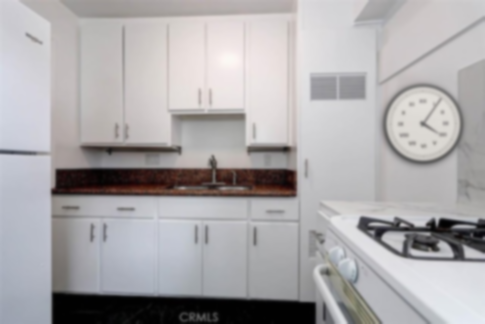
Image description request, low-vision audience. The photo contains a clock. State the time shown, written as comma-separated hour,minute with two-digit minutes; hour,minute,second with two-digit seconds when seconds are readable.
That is 4,06
